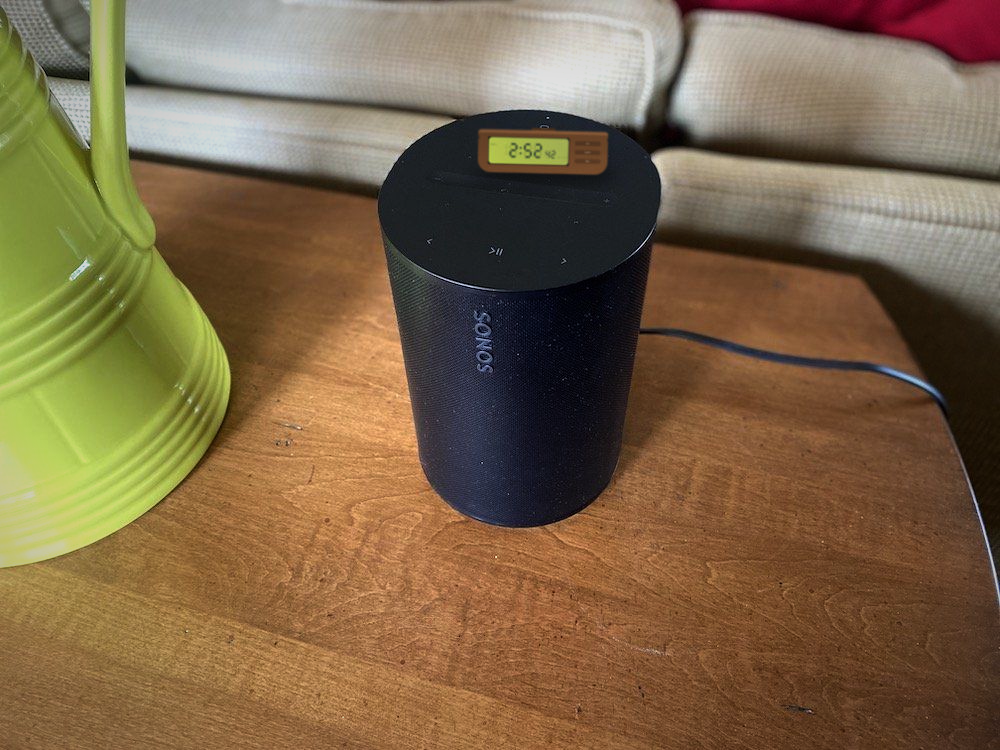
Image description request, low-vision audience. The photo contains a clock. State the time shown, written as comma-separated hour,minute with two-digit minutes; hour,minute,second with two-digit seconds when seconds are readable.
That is 2,52
